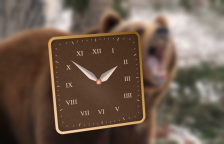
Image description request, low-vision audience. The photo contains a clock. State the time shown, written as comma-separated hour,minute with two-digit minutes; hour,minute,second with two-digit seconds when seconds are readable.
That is 1,52
